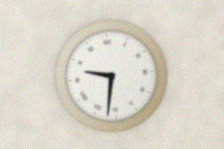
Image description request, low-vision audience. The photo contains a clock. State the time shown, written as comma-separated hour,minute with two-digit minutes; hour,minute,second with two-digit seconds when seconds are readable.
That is 9,32
